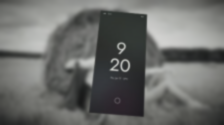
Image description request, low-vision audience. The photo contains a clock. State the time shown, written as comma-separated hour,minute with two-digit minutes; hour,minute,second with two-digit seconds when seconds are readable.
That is 9,20
